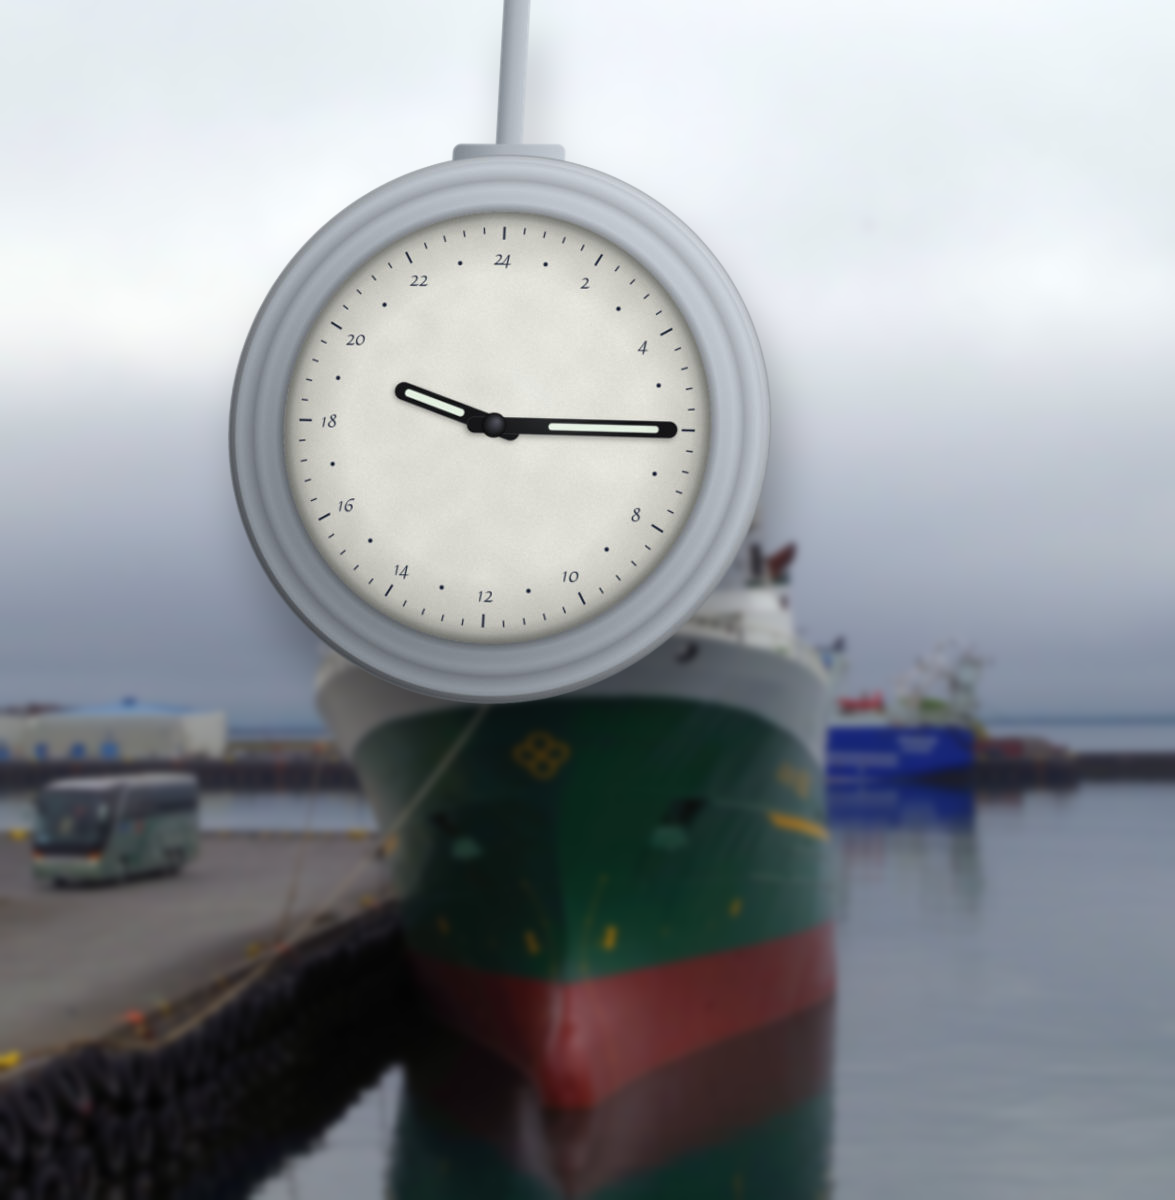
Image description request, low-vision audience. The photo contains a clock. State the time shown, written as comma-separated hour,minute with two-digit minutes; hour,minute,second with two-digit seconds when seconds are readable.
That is 19,15
